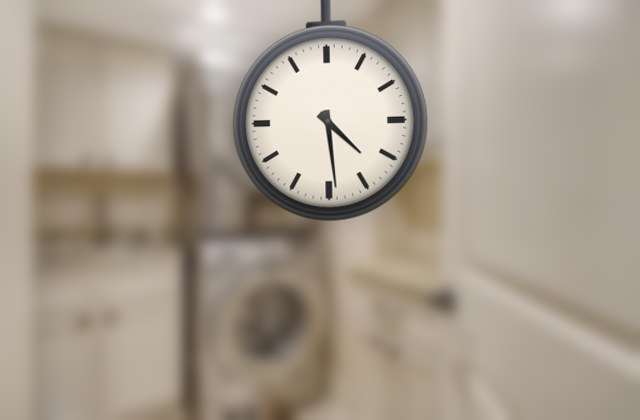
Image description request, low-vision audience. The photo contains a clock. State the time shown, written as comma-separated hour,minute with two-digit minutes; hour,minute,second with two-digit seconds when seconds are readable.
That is 4,29
